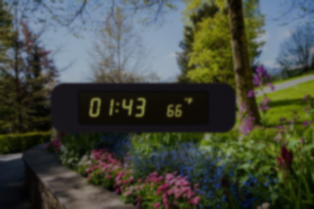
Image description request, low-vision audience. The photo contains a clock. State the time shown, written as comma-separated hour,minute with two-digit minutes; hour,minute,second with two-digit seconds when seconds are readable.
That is 1,43
